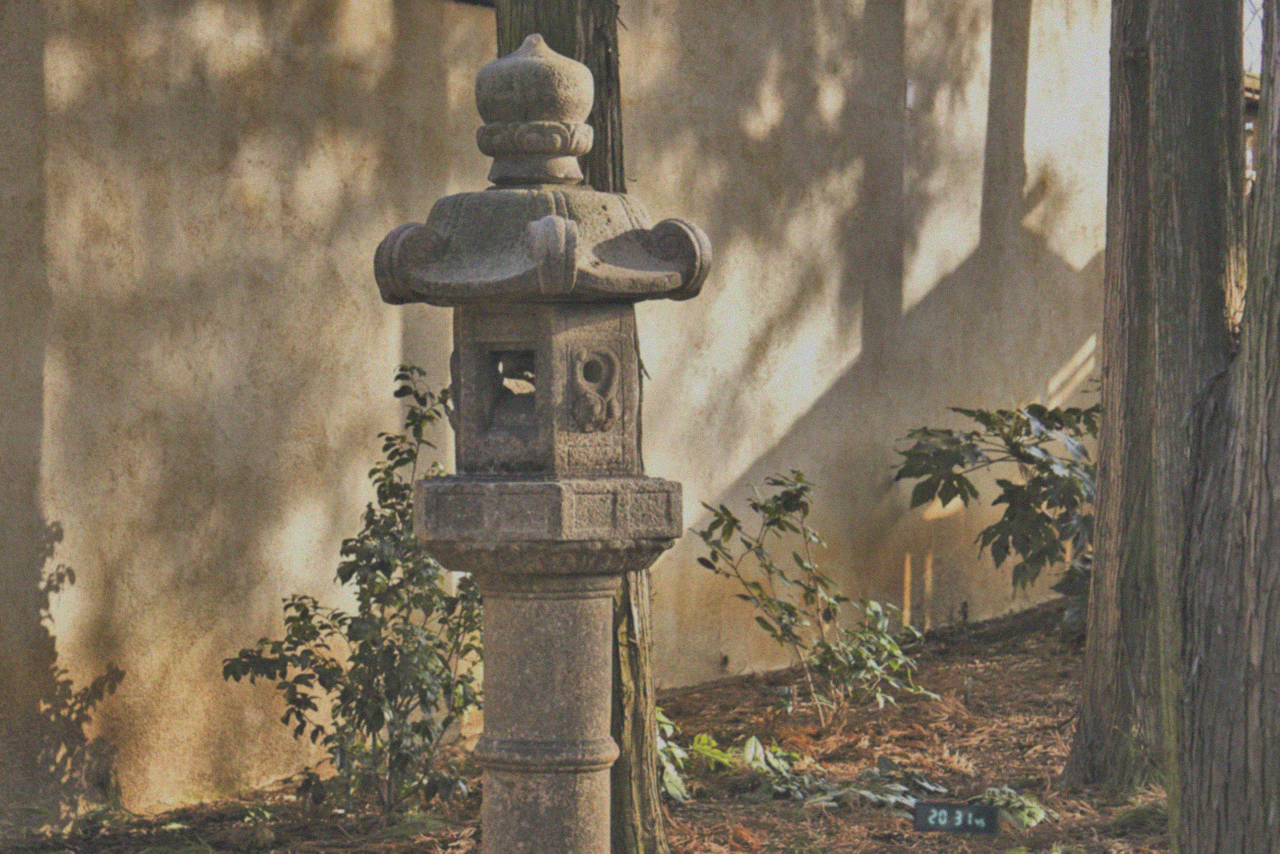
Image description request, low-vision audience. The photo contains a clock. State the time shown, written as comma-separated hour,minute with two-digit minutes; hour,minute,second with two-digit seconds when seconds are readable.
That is 20,31
